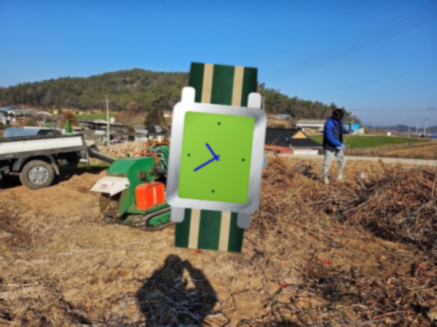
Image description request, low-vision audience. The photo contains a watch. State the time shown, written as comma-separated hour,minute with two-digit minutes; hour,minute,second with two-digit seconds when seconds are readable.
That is 10,39
